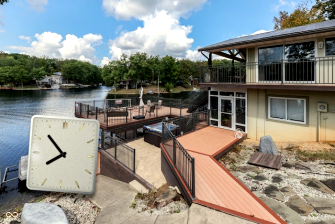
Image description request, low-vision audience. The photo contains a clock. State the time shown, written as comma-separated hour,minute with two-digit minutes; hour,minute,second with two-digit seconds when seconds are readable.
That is 7,53
